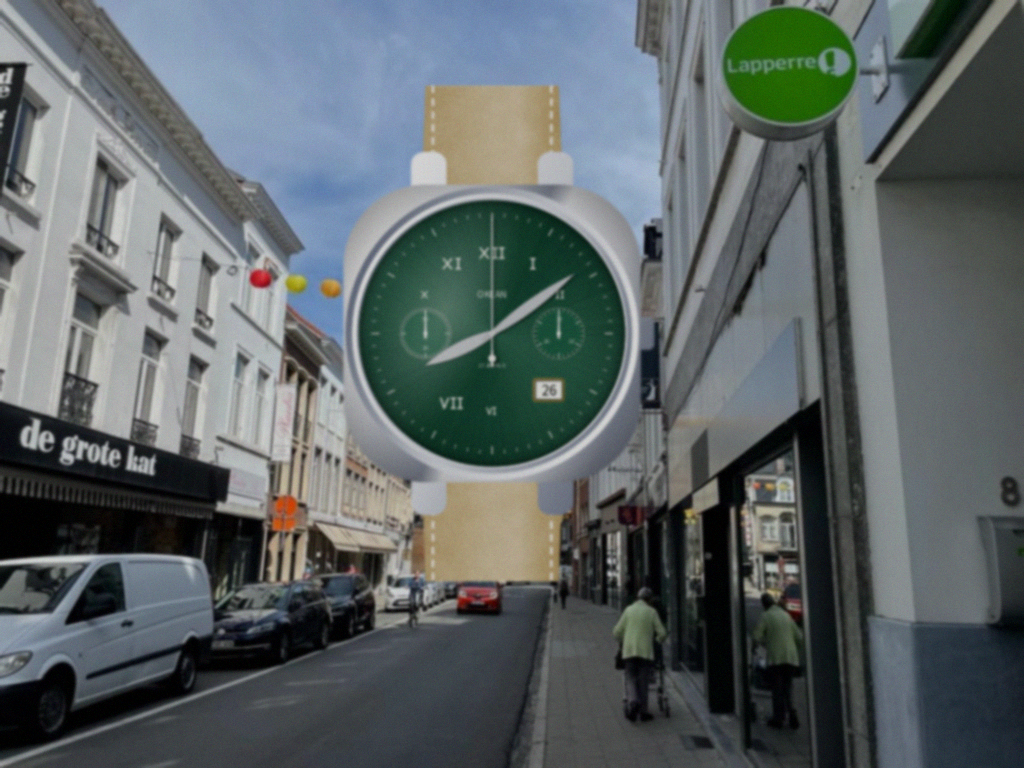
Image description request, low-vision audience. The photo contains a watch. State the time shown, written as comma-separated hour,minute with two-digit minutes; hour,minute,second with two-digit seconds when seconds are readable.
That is 8,09
